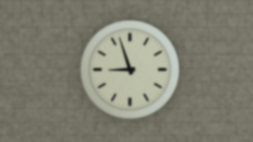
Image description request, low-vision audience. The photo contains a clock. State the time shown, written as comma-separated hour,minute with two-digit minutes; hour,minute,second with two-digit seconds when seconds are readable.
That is 8,57
